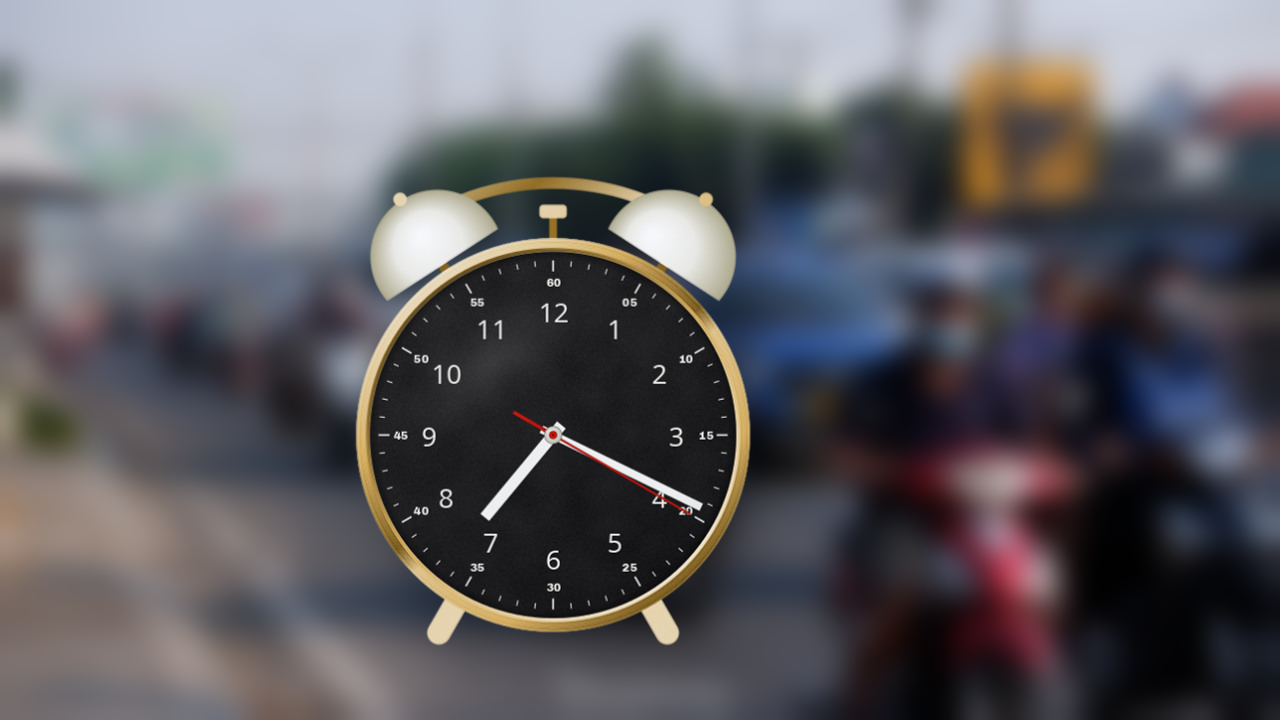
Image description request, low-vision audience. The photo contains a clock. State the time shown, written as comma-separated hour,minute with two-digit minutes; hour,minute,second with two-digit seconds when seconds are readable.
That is 7,19,20
